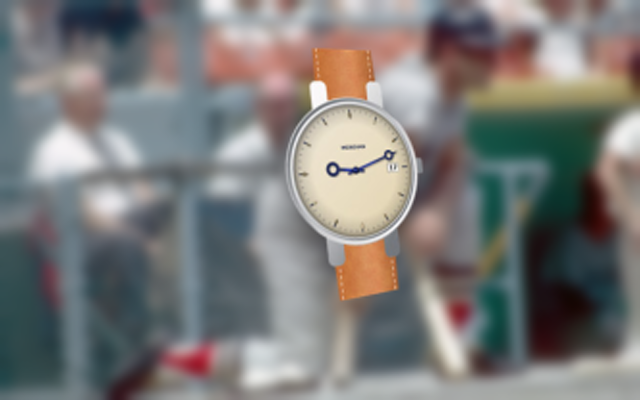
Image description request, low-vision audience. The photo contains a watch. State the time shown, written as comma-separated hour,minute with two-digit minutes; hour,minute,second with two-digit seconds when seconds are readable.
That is 9,12
